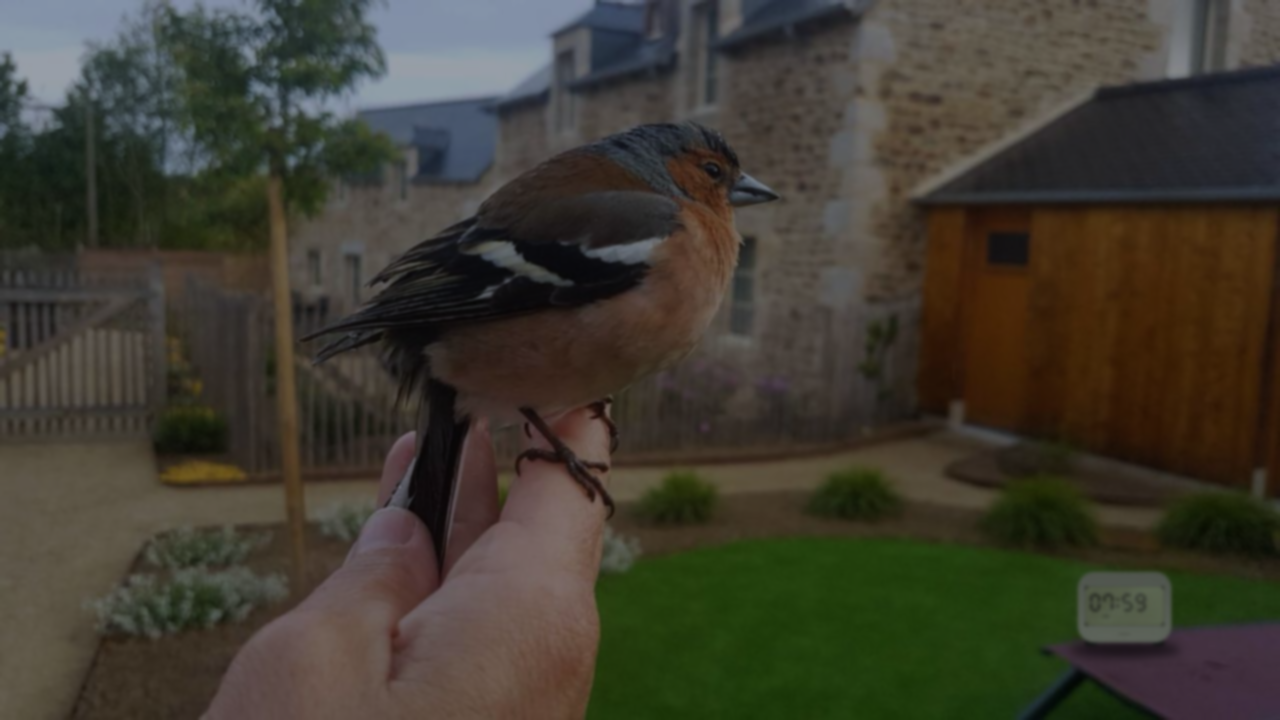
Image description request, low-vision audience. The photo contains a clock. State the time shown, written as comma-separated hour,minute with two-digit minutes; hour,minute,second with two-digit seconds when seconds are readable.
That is 7,59
